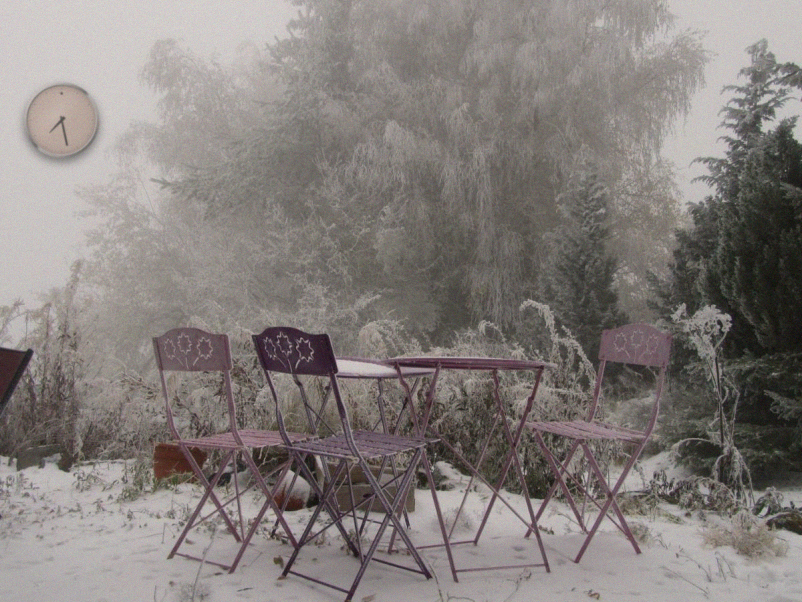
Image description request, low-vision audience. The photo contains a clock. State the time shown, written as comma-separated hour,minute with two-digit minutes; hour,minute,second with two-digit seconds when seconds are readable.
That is 7,28
